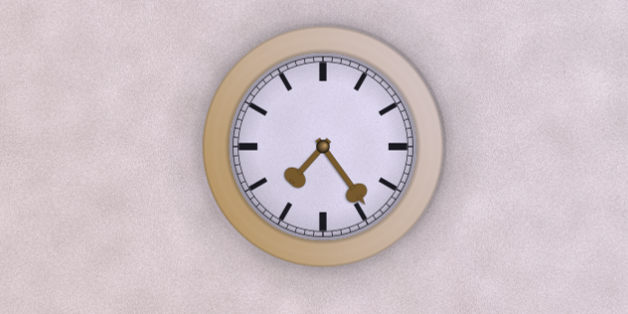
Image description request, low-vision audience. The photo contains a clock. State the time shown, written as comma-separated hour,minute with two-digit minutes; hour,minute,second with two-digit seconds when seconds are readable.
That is 7,24
